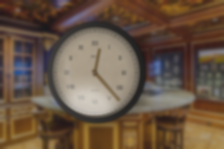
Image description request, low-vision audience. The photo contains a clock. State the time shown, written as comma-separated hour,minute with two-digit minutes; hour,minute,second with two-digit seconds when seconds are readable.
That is 12,23
